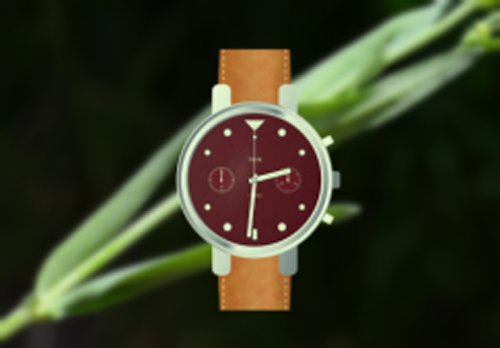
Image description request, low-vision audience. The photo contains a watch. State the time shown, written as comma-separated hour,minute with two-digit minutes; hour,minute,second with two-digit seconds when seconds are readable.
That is 2,31
